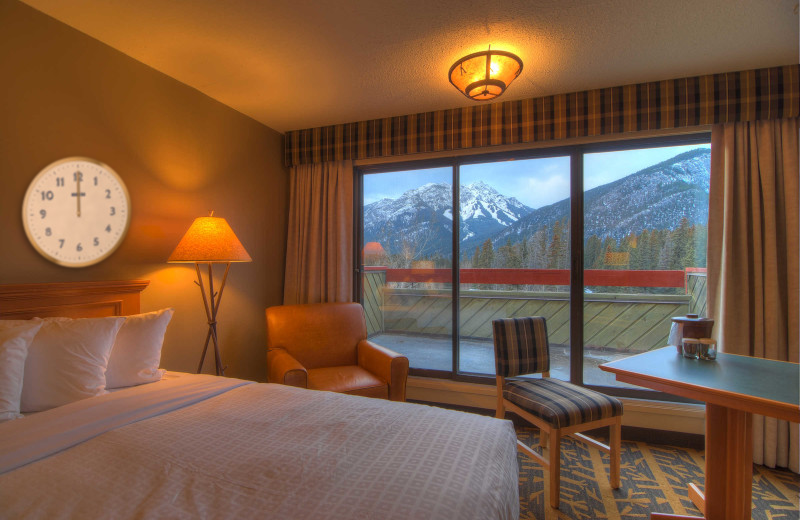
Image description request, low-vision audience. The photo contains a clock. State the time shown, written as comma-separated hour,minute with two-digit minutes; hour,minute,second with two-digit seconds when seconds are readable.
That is 12,00
